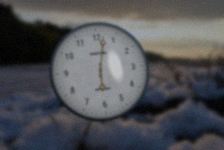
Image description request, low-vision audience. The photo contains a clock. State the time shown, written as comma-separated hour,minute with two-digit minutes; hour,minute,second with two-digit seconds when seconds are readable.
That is 6,02
